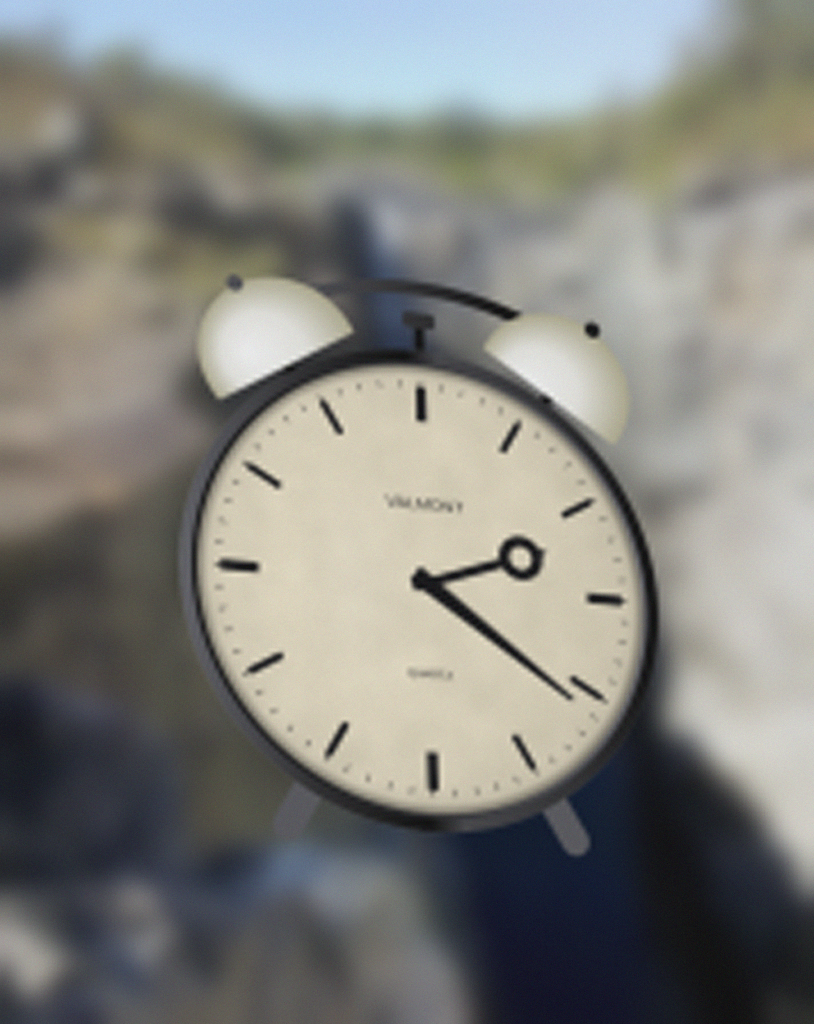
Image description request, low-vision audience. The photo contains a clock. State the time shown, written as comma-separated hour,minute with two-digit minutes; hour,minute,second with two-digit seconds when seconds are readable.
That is 2,21
